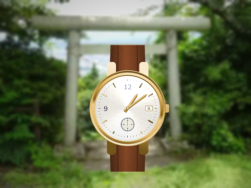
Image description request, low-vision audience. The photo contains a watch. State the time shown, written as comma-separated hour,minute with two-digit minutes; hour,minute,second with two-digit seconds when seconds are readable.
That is 1,09
